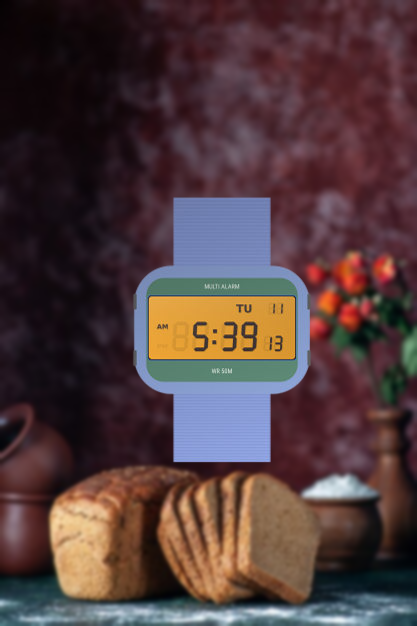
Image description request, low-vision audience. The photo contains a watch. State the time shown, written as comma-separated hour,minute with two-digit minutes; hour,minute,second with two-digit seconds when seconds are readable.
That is 5,39,13
